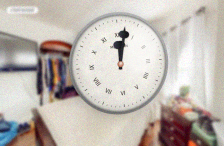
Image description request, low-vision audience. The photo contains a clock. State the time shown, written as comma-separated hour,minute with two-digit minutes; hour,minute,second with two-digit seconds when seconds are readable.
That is 12,02
